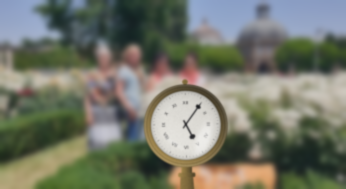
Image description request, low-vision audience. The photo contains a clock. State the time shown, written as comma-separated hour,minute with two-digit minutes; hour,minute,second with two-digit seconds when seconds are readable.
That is 5,06
